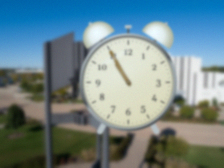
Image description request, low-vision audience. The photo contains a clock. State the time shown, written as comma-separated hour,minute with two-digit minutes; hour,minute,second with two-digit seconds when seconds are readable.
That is 10,55
